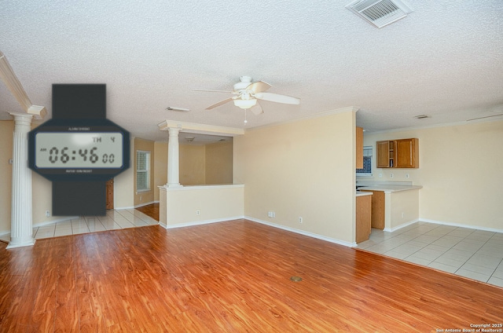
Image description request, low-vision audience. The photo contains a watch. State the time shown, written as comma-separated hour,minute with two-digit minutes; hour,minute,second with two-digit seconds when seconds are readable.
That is 6,46,00
